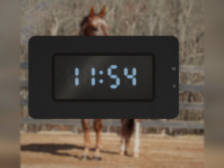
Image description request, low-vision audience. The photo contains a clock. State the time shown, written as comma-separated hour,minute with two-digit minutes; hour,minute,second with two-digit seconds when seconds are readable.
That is 11,54
